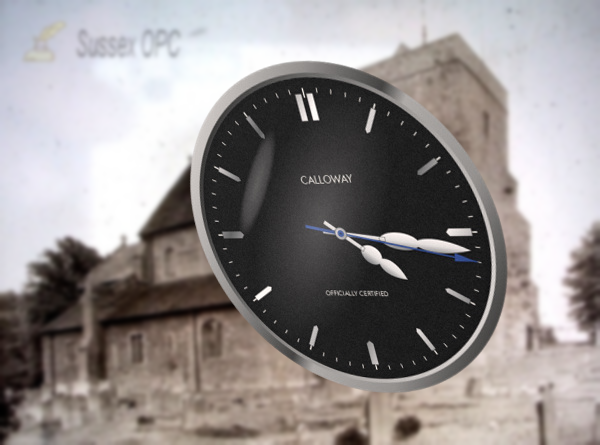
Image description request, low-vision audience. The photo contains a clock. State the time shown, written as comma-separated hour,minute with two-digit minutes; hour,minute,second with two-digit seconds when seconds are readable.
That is 4,16,17
